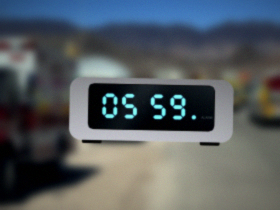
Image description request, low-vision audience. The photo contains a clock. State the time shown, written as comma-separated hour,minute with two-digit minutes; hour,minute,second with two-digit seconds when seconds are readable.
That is 5,59
